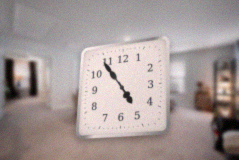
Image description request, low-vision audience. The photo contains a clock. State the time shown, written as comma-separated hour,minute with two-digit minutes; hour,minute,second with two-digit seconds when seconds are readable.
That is 4,54
